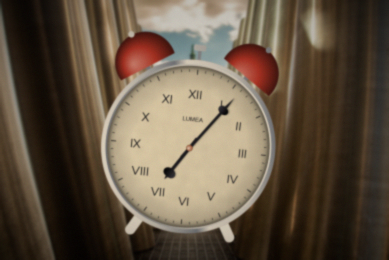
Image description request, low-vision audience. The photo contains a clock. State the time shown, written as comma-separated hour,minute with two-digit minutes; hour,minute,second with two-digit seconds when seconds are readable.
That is 7,06
